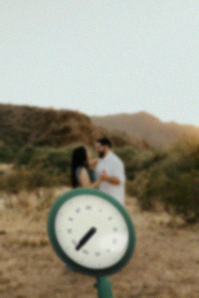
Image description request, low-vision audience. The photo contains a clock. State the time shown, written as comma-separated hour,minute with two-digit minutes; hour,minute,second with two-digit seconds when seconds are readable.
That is 7,38
